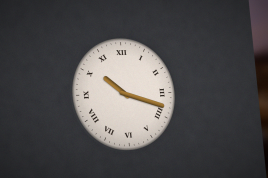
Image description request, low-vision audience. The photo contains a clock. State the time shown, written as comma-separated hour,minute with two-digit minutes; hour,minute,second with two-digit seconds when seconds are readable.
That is 10,18
